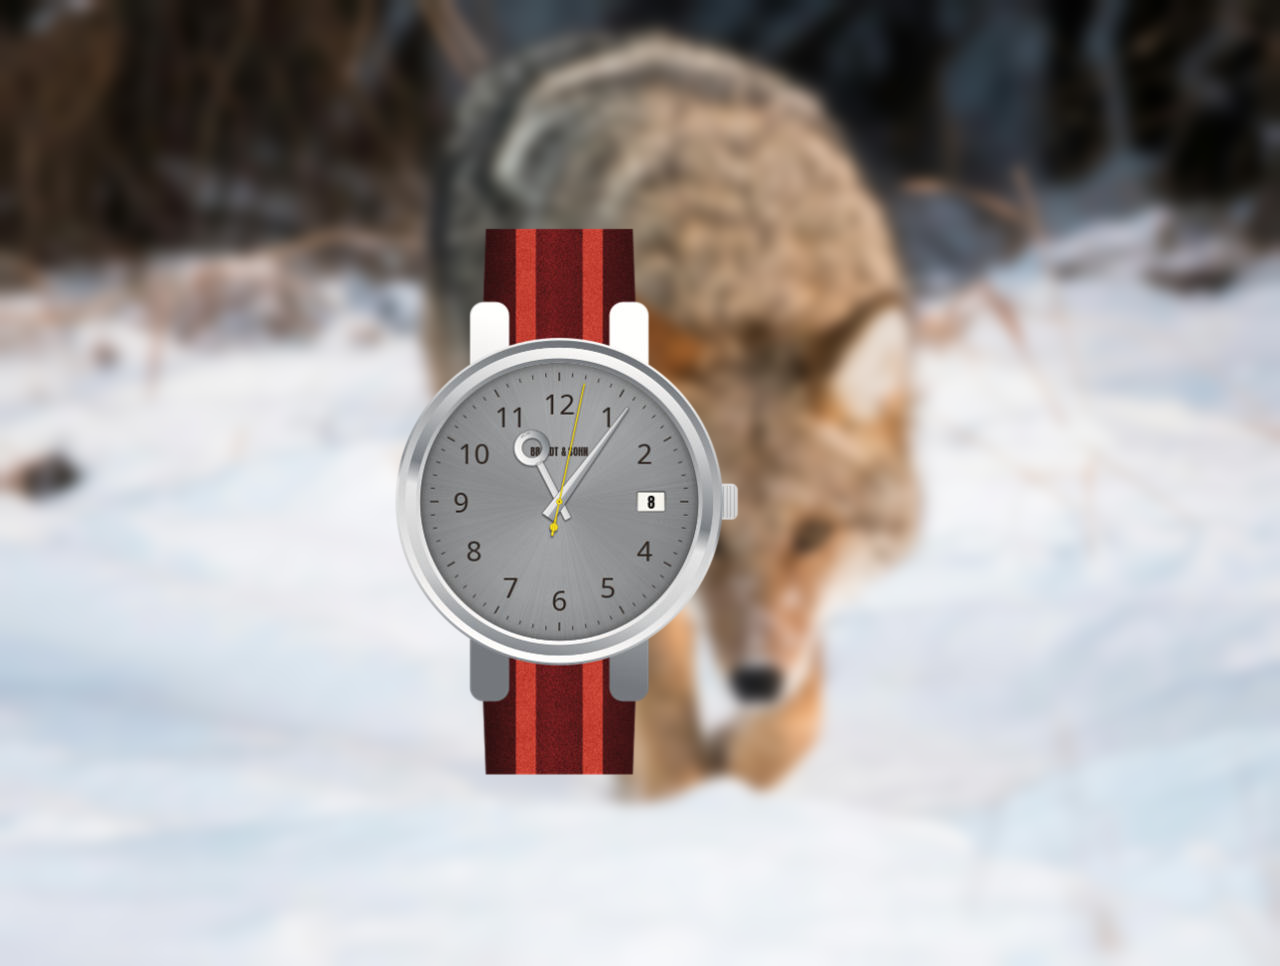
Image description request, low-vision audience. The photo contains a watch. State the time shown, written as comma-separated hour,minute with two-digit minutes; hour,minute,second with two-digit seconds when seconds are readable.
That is 11,06,02
